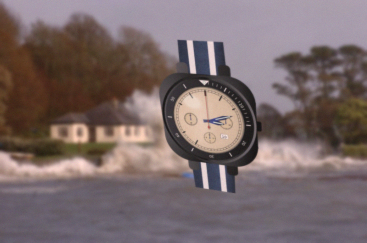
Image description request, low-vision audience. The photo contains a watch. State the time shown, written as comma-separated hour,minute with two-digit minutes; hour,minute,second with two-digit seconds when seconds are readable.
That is 3,12
